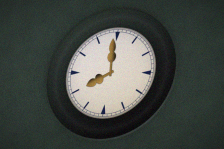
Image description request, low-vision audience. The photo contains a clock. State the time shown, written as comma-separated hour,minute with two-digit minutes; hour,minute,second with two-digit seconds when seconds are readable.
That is 7,59
